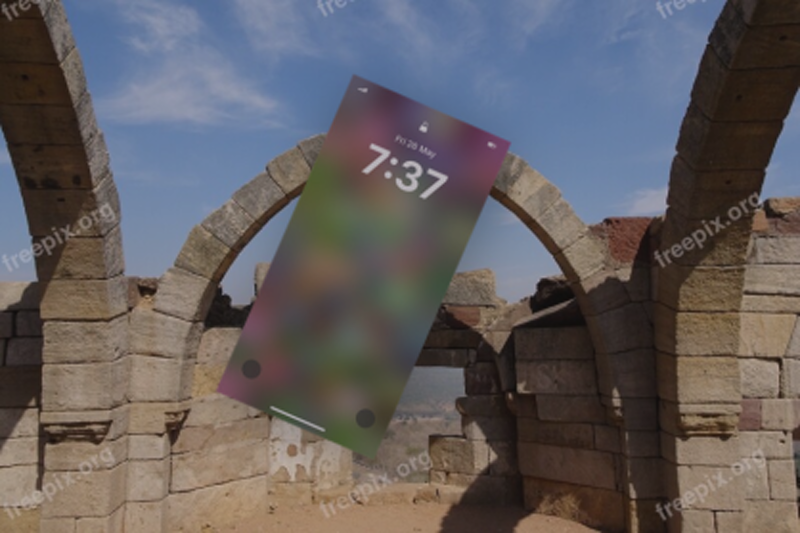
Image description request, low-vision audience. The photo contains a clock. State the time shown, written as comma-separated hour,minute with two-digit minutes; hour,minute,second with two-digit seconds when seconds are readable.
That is 7,37
